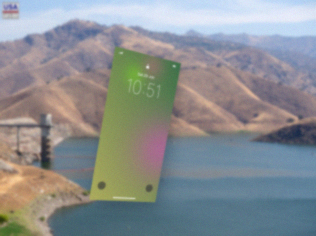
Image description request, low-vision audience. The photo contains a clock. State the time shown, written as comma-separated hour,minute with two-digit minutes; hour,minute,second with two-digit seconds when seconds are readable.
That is 10,51
